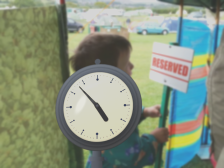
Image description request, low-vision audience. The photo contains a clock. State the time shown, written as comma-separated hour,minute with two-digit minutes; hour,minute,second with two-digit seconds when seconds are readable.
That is 4,53
